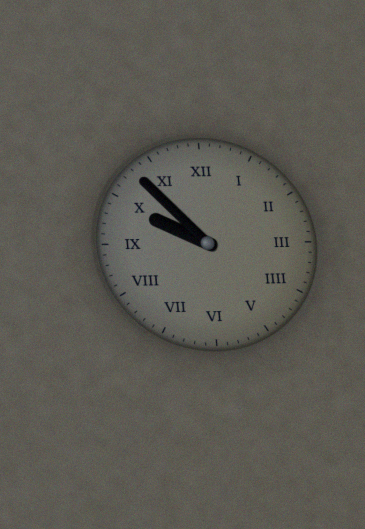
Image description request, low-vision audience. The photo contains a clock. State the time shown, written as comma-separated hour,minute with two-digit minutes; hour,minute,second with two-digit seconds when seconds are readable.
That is 9,53
